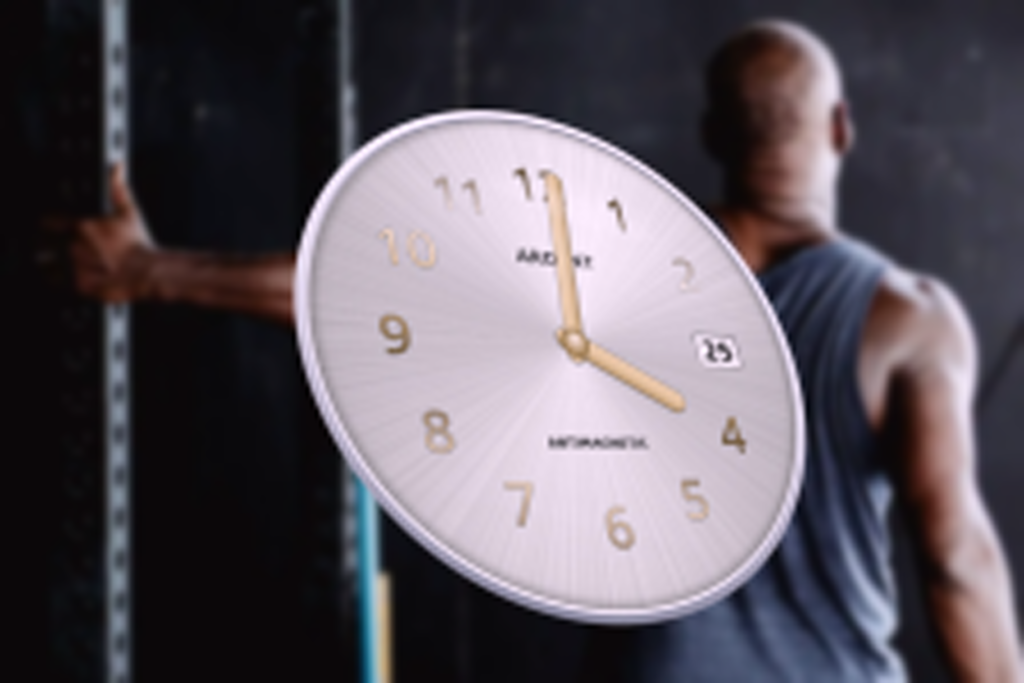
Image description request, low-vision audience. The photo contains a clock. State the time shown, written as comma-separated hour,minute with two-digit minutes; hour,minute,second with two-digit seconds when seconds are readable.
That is 4,01
